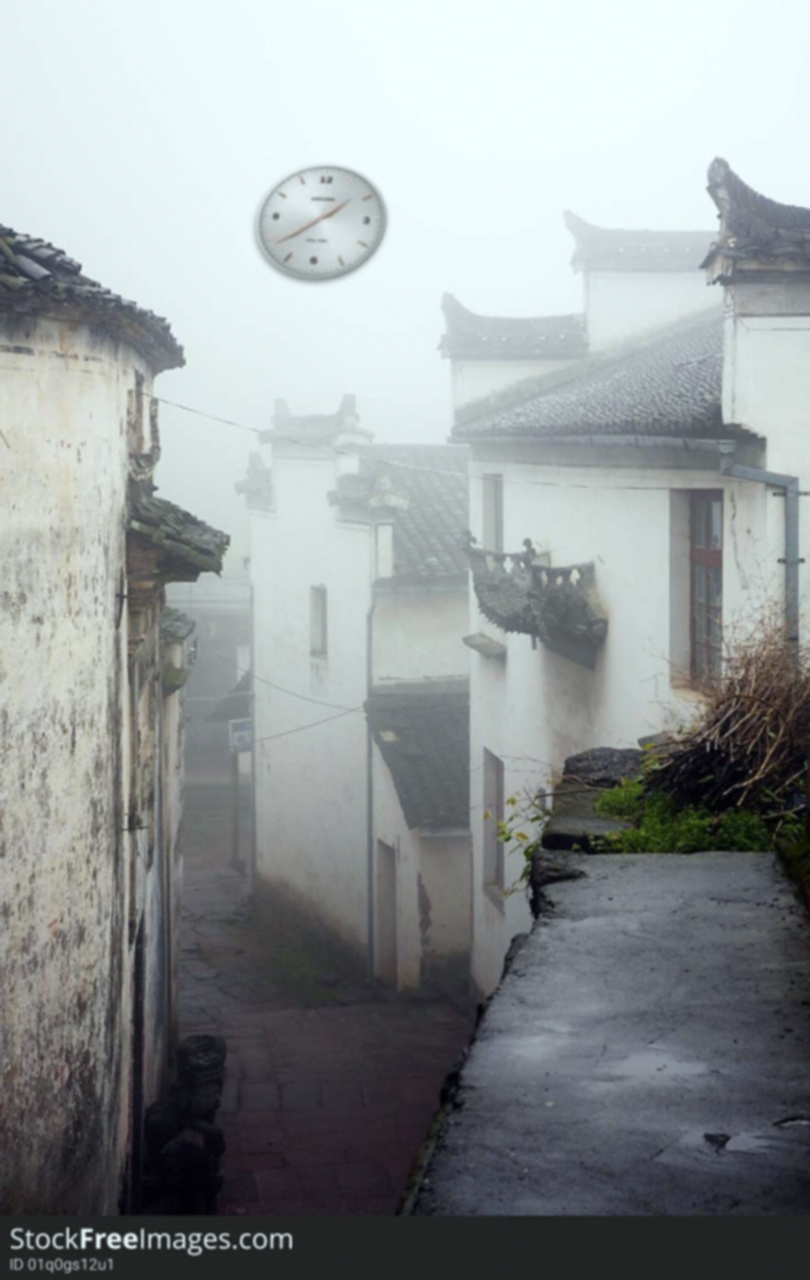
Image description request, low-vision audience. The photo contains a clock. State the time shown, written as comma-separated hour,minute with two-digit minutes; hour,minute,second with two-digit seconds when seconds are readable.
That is 1,39
